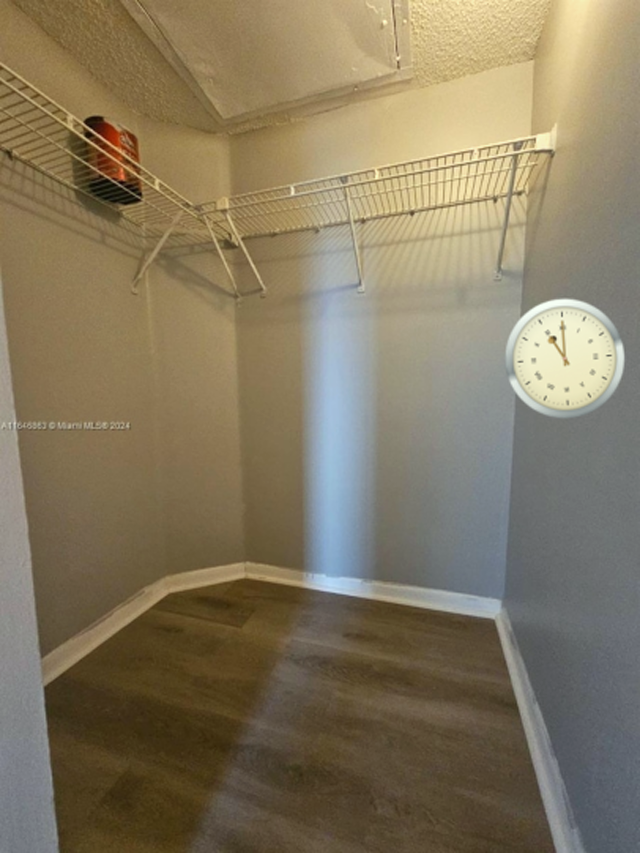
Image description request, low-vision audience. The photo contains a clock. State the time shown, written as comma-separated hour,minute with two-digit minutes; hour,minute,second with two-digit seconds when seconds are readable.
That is 11,00
